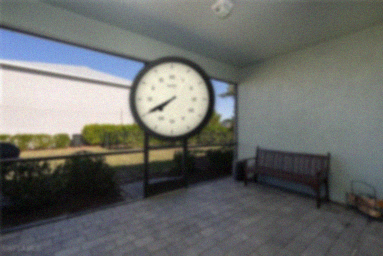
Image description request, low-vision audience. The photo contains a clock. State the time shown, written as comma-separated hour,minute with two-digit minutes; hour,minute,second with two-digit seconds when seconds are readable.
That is 7,40
